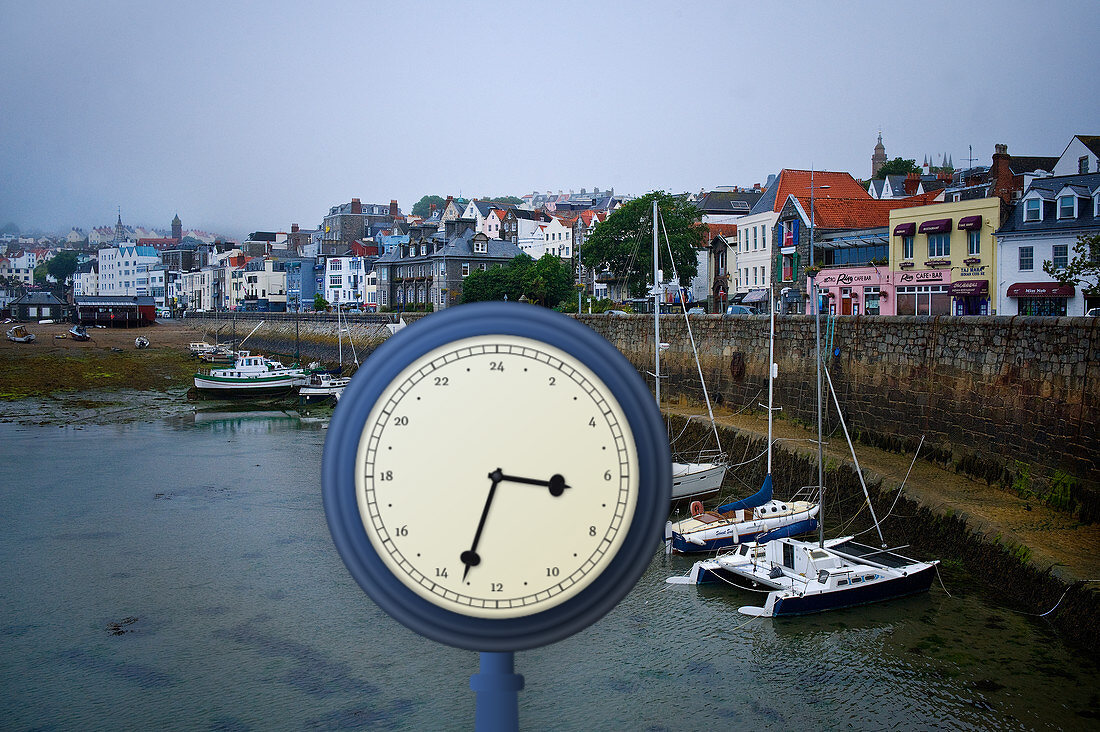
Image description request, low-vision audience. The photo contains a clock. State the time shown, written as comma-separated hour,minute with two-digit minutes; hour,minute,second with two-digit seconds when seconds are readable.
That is 6,33
